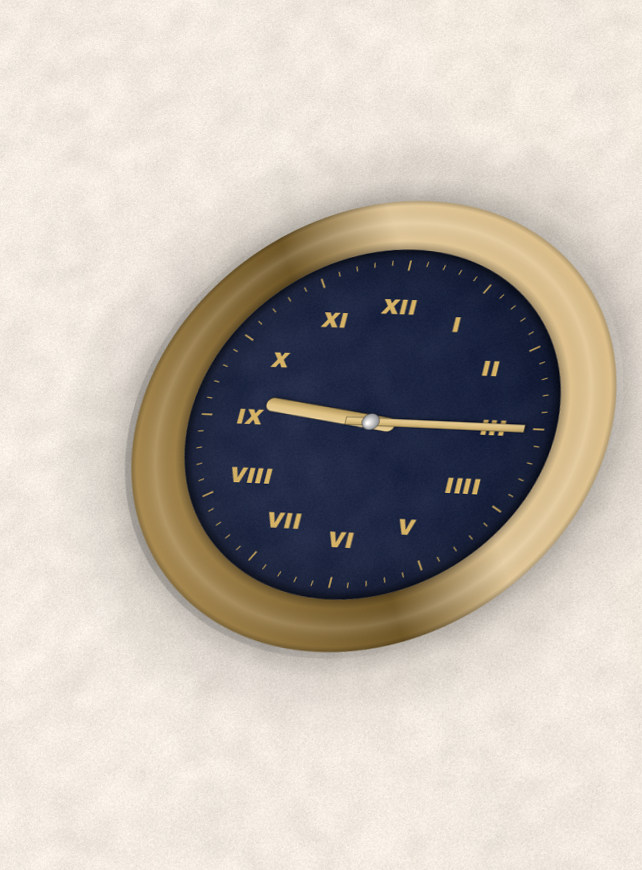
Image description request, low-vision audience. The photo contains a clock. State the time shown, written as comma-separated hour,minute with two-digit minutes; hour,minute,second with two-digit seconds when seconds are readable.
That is 9,15
